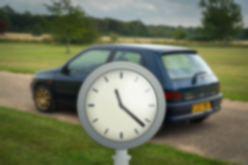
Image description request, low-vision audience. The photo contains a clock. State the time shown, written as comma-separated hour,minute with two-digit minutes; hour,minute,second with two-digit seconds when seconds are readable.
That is 11,22
